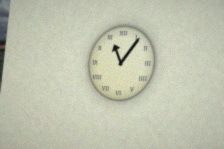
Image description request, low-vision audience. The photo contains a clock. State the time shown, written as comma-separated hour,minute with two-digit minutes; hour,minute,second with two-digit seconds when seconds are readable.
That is 11,06
